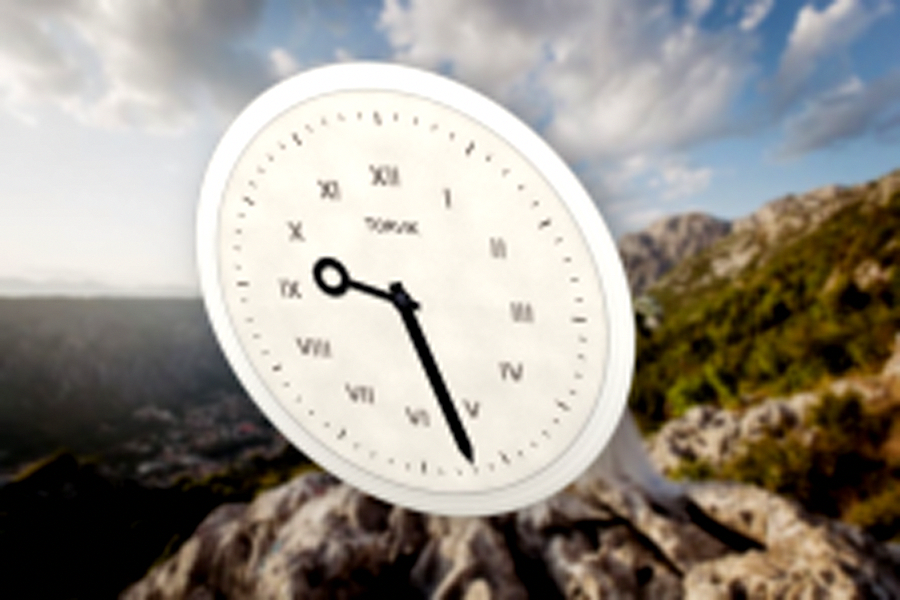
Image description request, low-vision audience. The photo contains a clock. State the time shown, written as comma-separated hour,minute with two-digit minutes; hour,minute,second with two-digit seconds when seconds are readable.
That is 9,27
